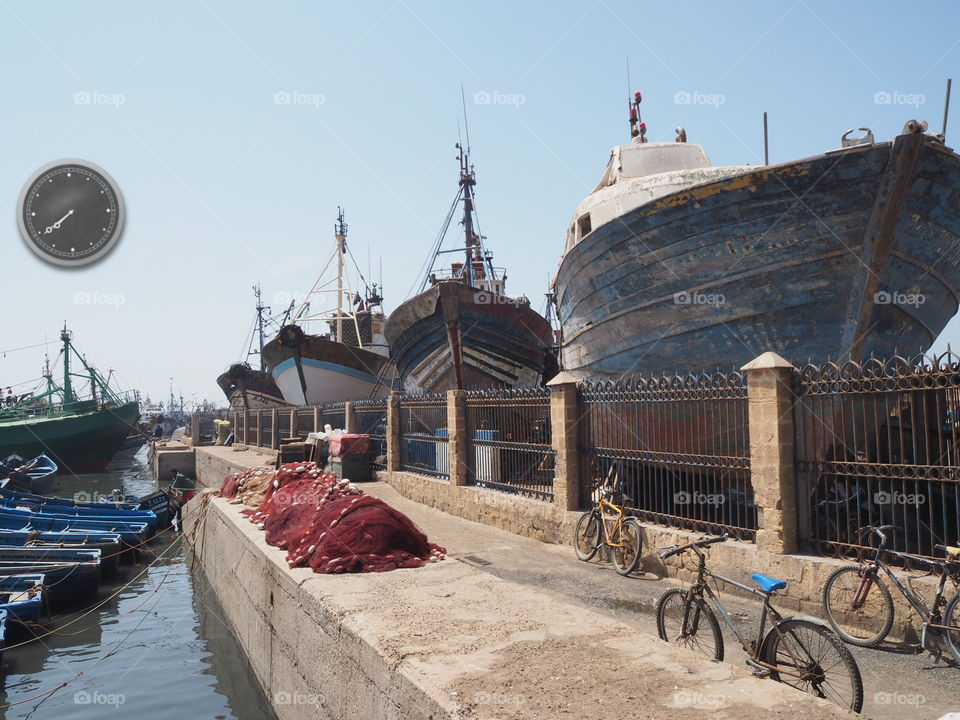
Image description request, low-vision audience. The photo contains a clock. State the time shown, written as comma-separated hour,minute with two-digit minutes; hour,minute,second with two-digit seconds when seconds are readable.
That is 7,39
